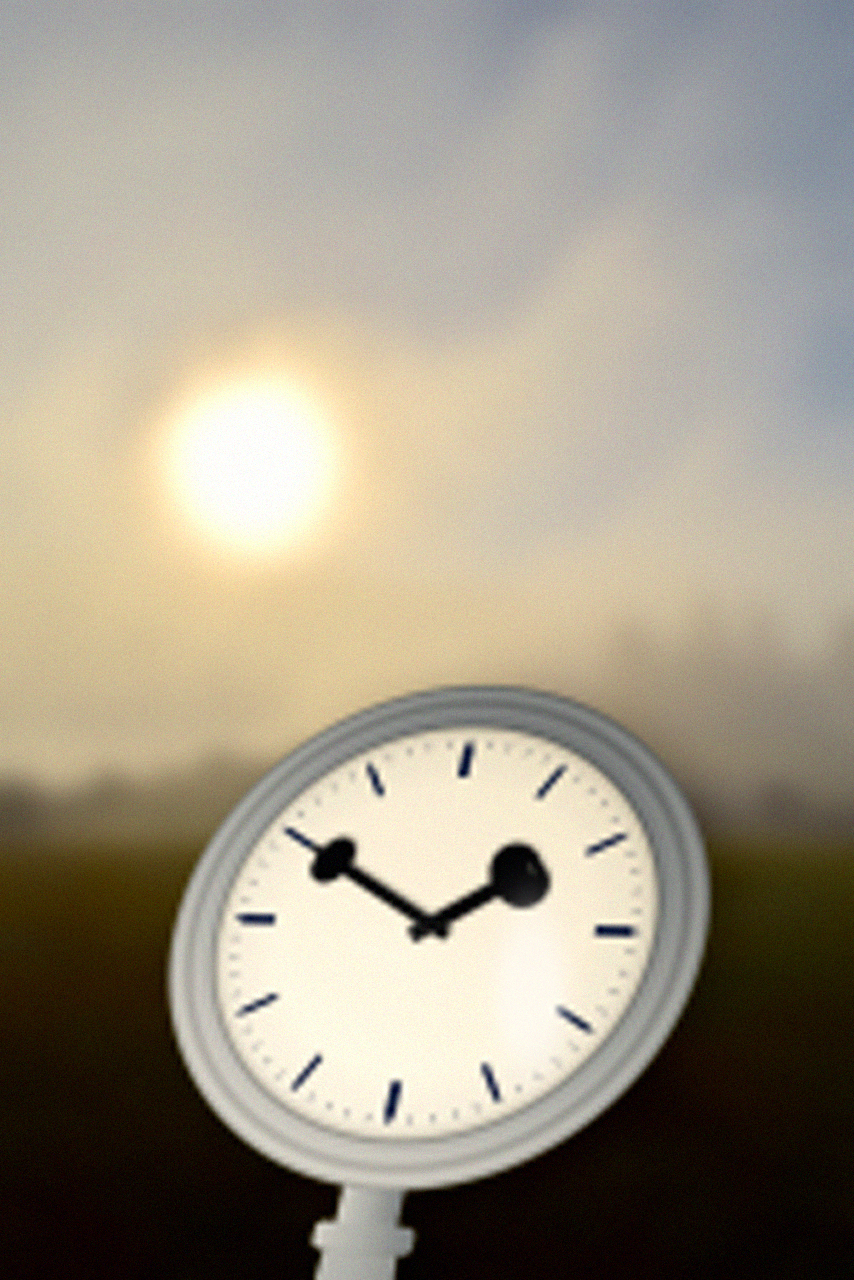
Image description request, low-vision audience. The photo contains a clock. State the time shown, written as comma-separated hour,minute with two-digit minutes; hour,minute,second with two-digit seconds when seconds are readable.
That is 1,50
